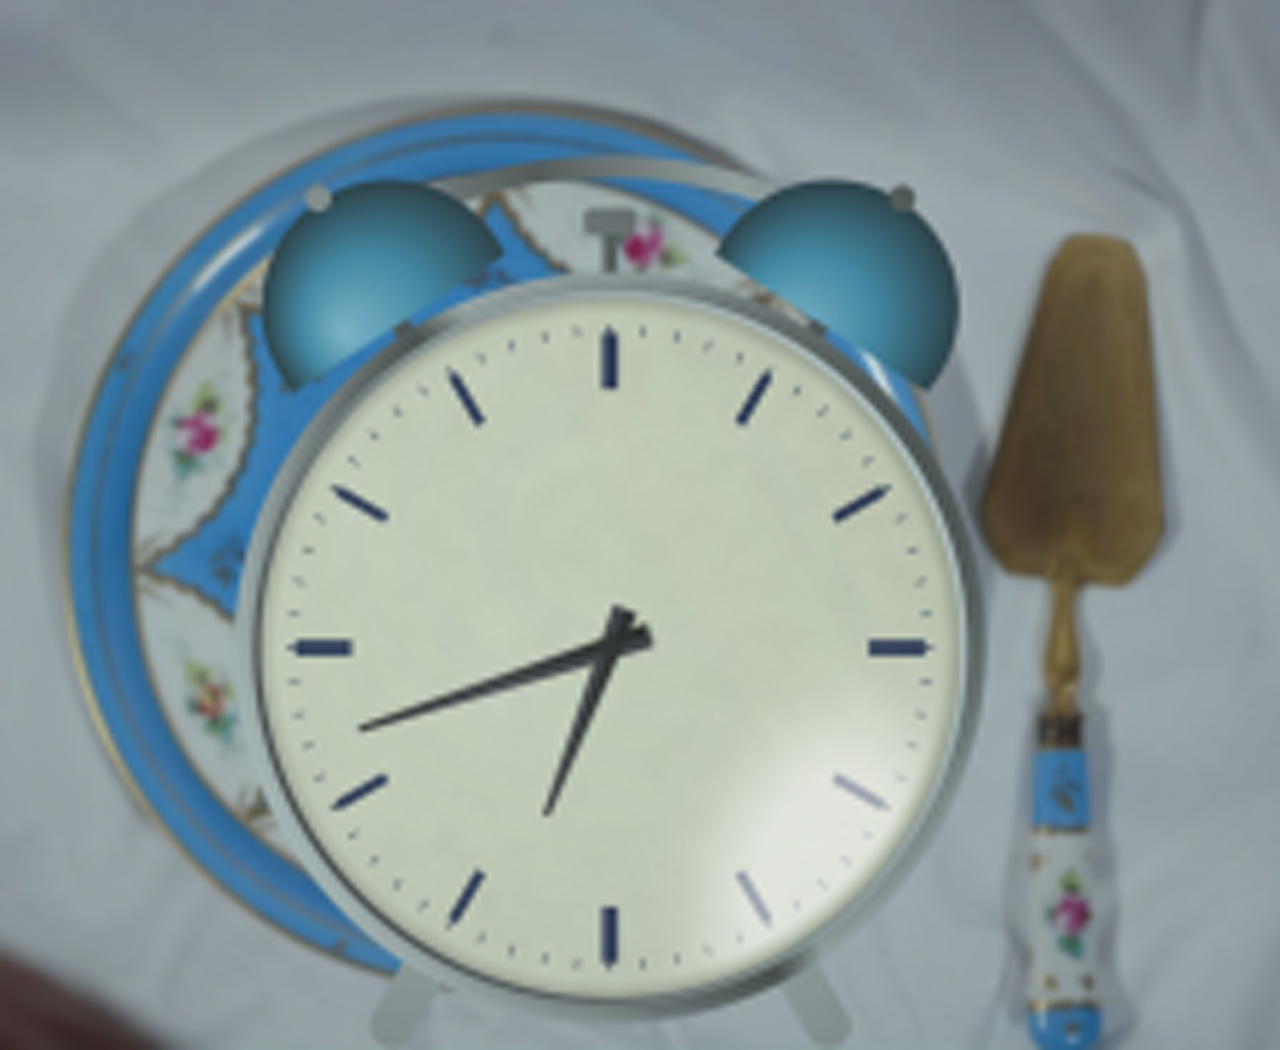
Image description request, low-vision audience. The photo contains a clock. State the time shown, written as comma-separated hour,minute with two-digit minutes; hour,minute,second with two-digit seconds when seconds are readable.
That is 6,42
